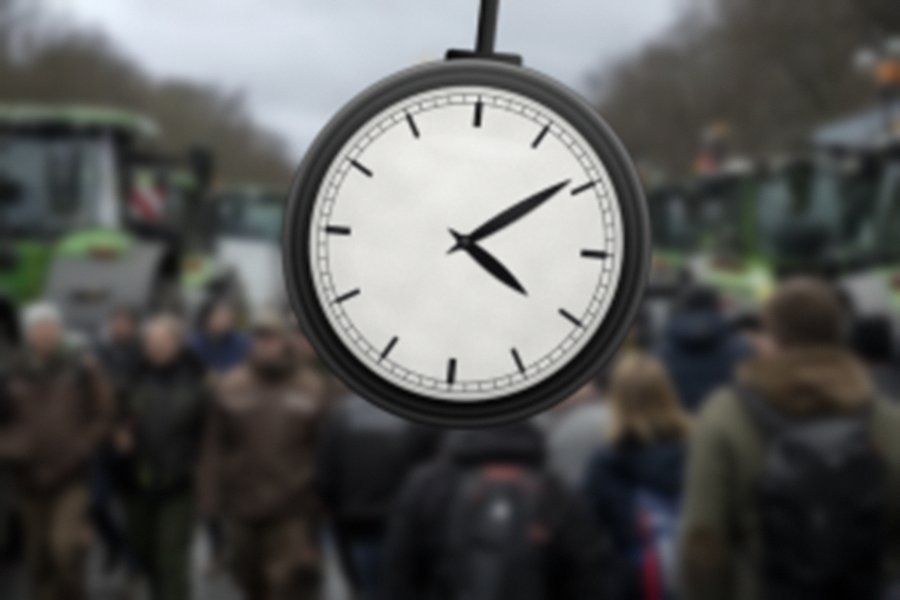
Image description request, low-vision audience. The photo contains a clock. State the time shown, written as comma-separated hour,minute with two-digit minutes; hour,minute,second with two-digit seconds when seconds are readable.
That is 4,09
